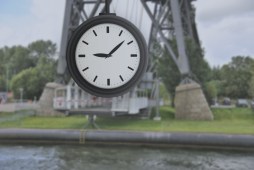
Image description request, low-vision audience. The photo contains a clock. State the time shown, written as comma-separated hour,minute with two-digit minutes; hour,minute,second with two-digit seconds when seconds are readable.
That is 9,08
